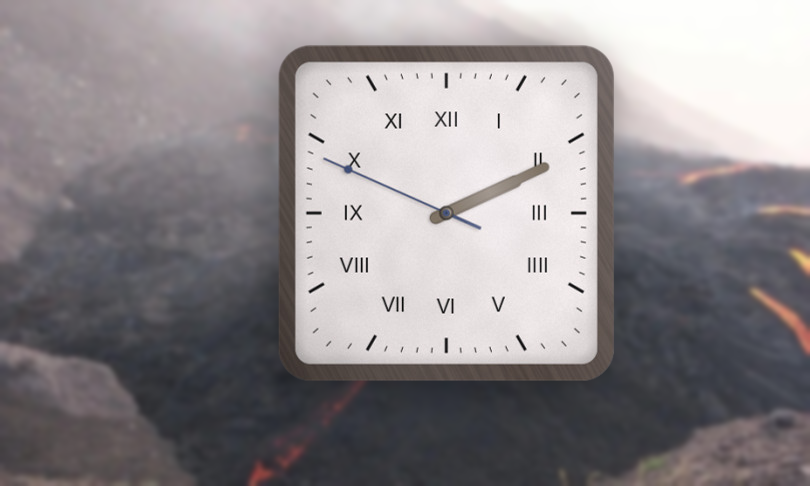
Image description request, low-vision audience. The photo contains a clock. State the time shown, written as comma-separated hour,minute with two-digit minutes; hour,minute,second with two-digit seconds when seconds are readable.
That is 2,10,49
